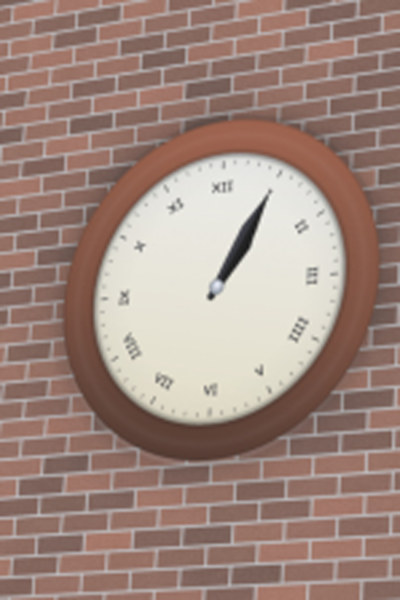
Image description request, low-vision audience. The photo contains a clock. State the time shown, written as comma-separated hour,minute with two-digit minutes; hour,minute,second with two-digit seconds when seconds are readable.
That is 1,05
